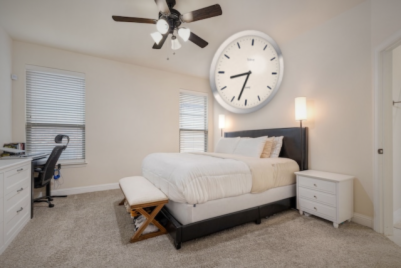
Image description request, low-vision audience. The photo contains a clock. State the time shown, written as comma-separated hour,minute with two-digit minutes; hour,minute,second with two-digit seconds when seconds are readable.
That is 8,33
